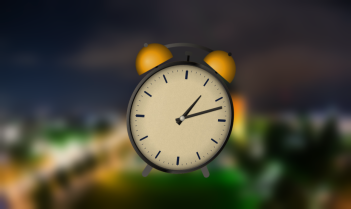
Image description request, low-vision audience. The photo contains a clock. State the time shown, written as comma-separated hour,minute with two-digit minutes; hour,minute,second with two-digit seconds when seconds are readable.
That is 1,12
